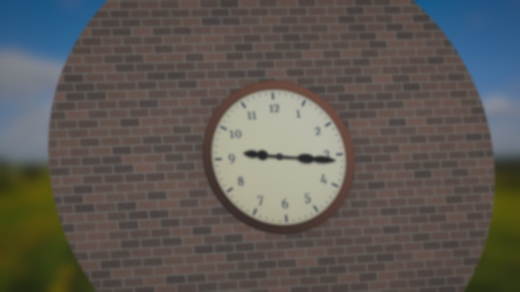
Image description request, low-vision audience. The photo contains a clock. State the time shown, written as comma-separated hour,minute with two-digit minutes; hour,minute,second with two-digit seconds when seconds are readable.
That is 9,16
